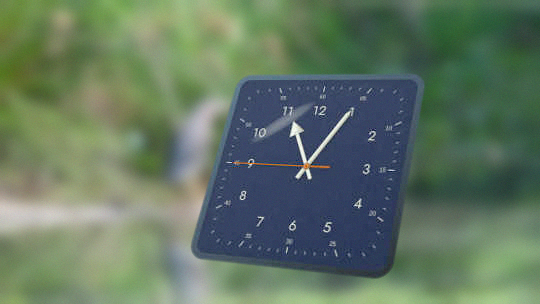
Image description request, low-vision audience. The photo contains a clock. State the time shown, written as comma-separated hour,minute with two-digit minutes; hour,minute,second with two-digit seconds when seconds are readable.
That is 11,04,45
